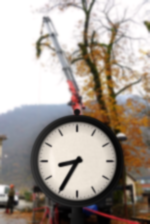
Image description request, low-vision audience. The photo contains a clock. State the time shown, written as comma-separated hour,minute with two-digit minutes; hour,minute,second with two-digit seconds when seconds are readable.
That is 8,35
